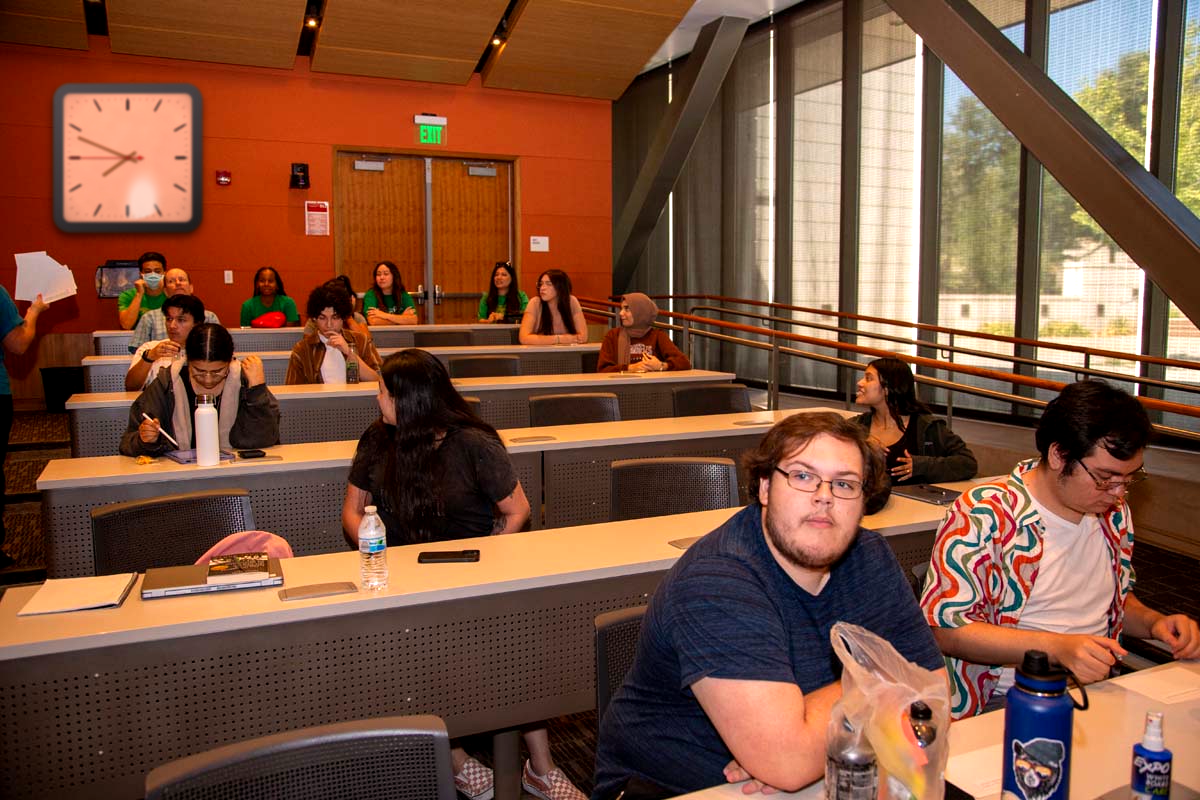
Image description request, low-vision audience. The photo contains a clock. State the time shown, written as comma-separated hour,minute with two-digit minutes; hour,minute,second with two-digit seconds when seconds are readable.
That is 7,48,45
